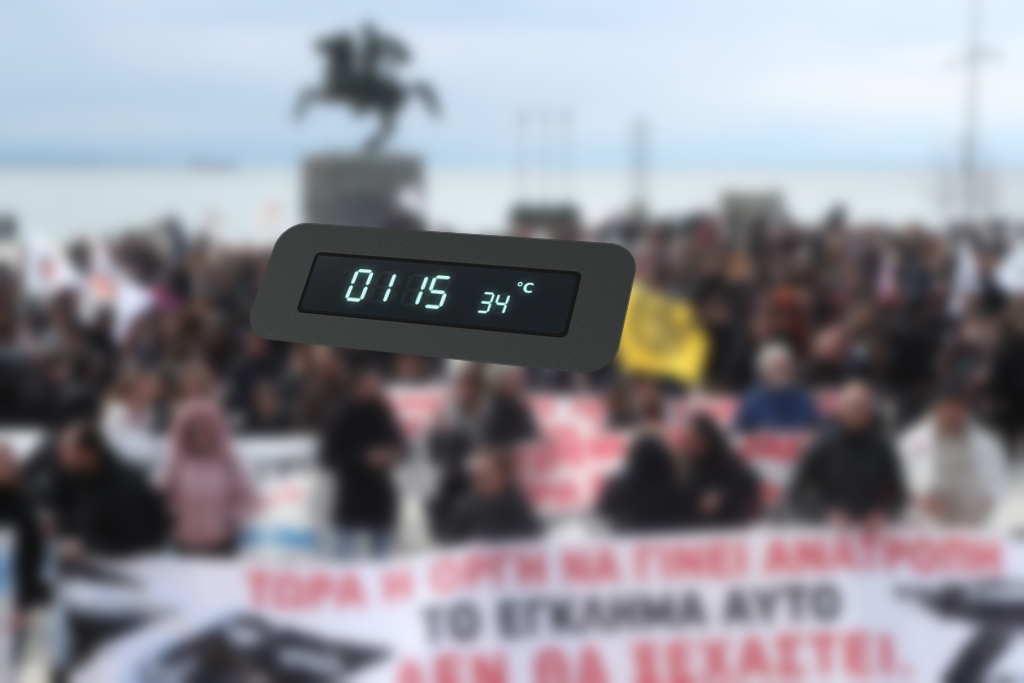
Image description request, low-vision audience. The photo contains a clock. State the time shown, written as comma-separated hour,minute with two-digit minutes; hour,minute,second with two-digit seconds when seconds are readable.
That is 1,15
